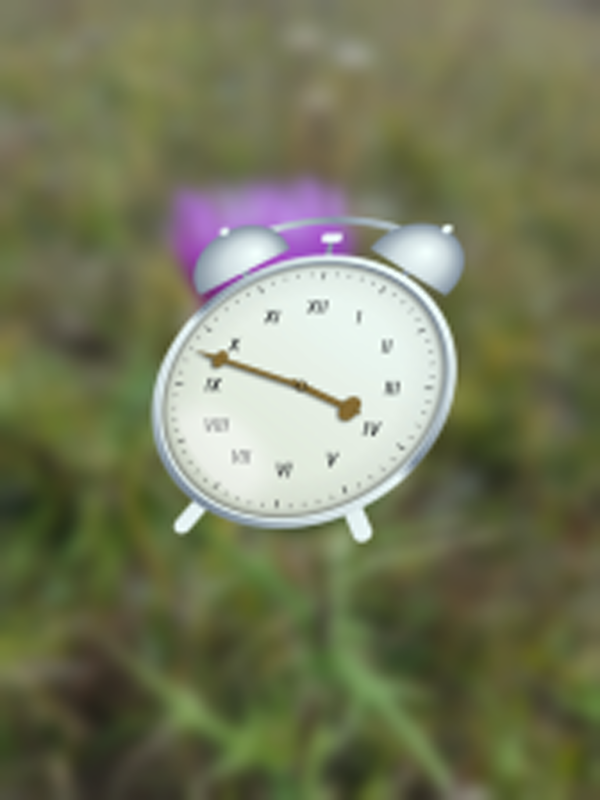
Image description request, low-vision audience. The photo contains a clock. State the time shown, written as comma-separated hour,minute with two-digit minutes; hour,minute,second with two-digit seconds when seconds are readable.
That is 3,48
